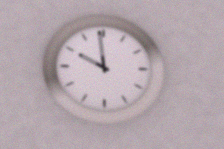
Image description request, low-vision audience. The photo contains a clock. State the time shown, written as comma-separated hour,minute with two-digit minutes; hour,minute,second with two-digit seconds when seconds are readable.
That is 9,59
